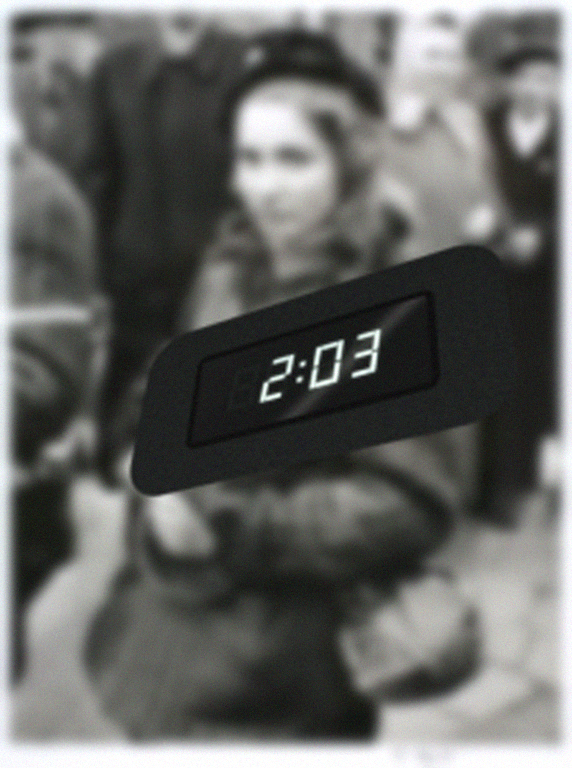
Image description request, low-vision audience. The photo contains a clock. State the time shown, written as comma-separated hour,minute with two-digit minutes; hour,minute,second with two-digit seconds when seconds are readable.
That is 2,03
